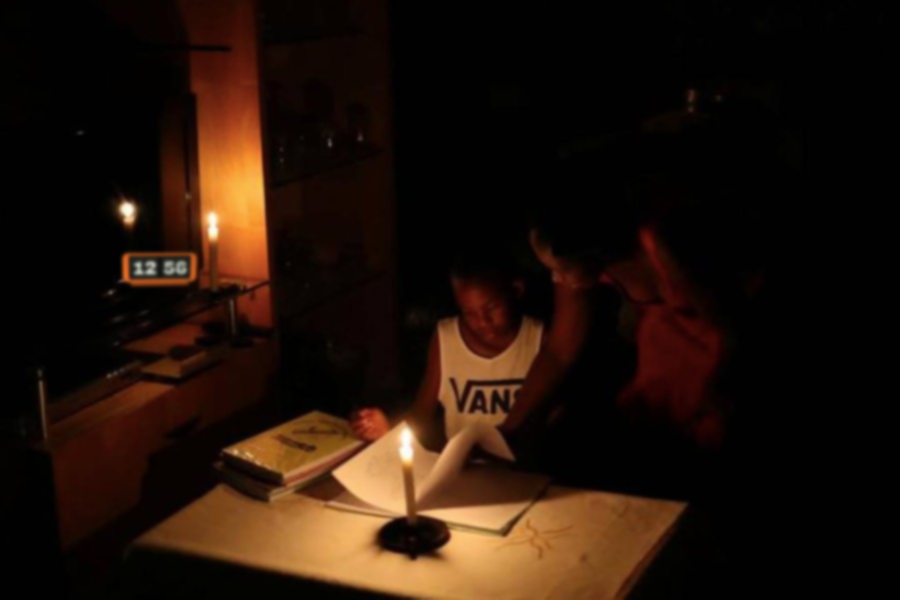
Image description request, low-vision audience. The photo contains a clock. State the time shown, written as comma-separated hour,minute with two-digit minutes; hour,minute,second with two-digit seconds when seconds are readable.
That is 12,56
